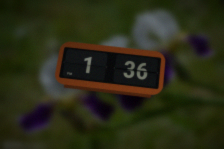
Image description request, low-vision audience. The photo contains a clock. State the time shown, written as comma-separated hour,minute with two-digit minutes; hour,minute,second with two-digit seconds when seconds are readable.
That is 1,36
